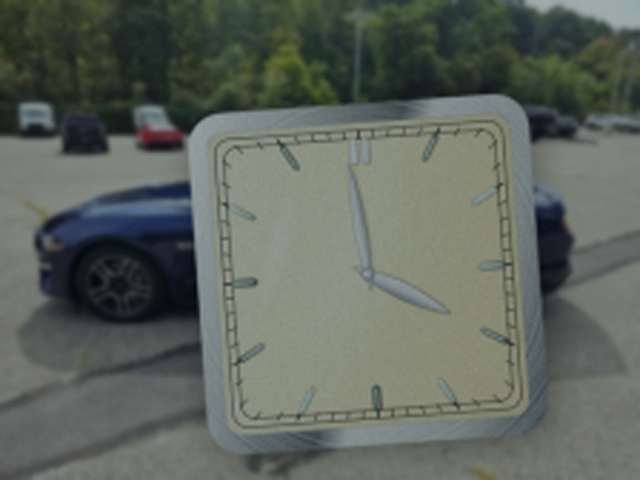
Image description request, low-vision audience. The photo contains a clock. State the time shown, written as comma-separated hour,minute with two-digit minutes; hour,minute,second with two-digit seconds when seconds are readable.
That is 3,59
